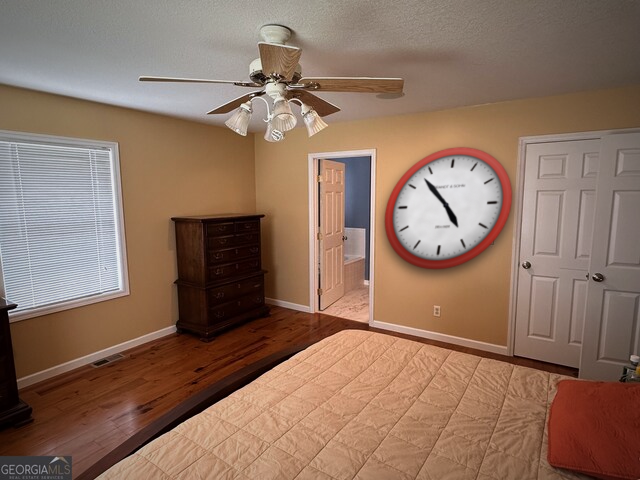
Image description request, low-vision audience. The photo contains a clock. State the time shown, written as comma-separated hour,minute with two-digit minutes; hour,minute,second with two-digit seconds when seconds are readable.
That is 4,53
